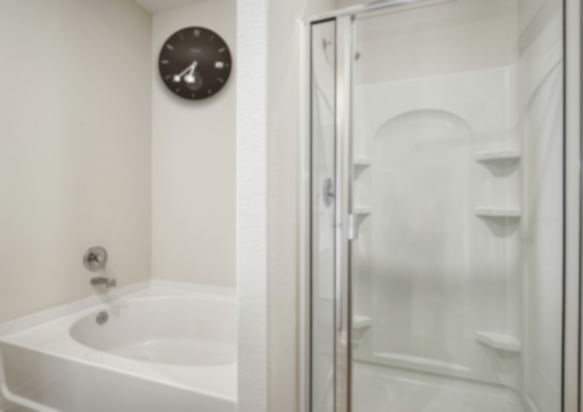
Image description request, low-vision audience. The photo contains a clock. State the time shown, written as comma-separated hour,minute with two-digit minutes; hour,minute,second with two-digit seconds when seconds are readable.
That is 6,38
